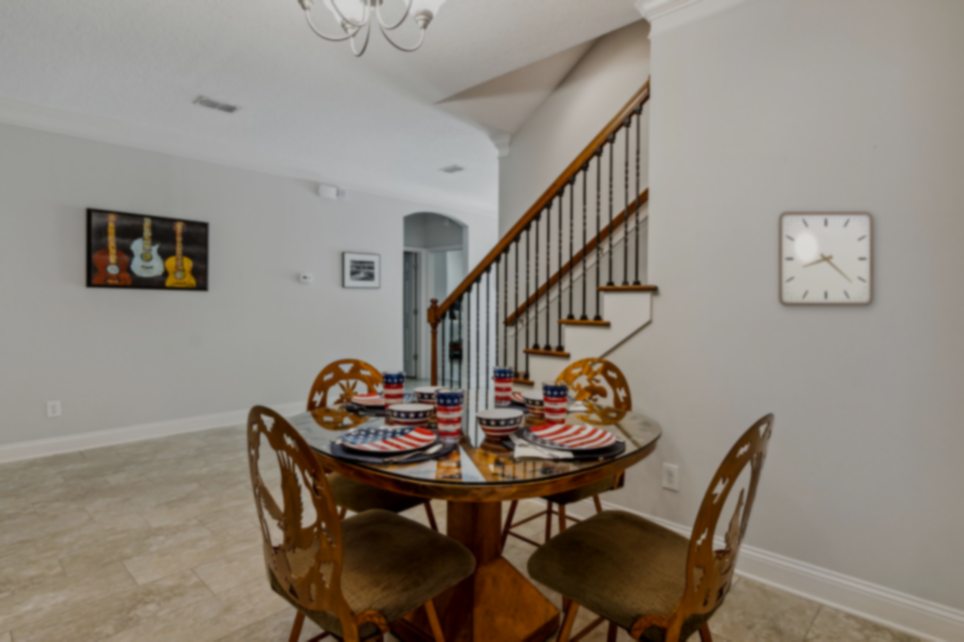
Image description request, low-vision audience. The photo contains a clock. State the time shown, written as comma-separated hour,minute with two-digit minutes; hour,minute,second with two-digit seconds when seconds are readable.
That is 8,22
